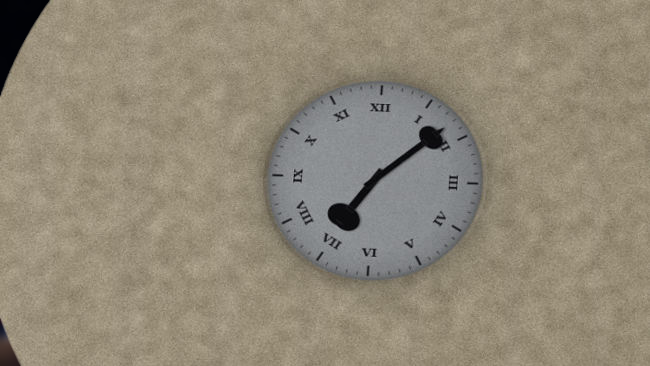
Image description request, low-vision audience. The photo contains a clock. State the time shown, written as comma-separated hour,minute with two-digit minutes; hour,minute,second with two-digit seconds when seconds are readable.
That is 7,08
